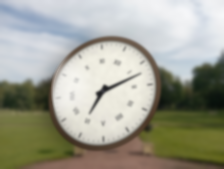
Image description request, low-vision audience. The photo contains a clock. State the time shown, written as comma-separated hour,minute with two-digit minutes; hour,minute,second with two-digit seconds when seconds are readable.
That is 6,07
